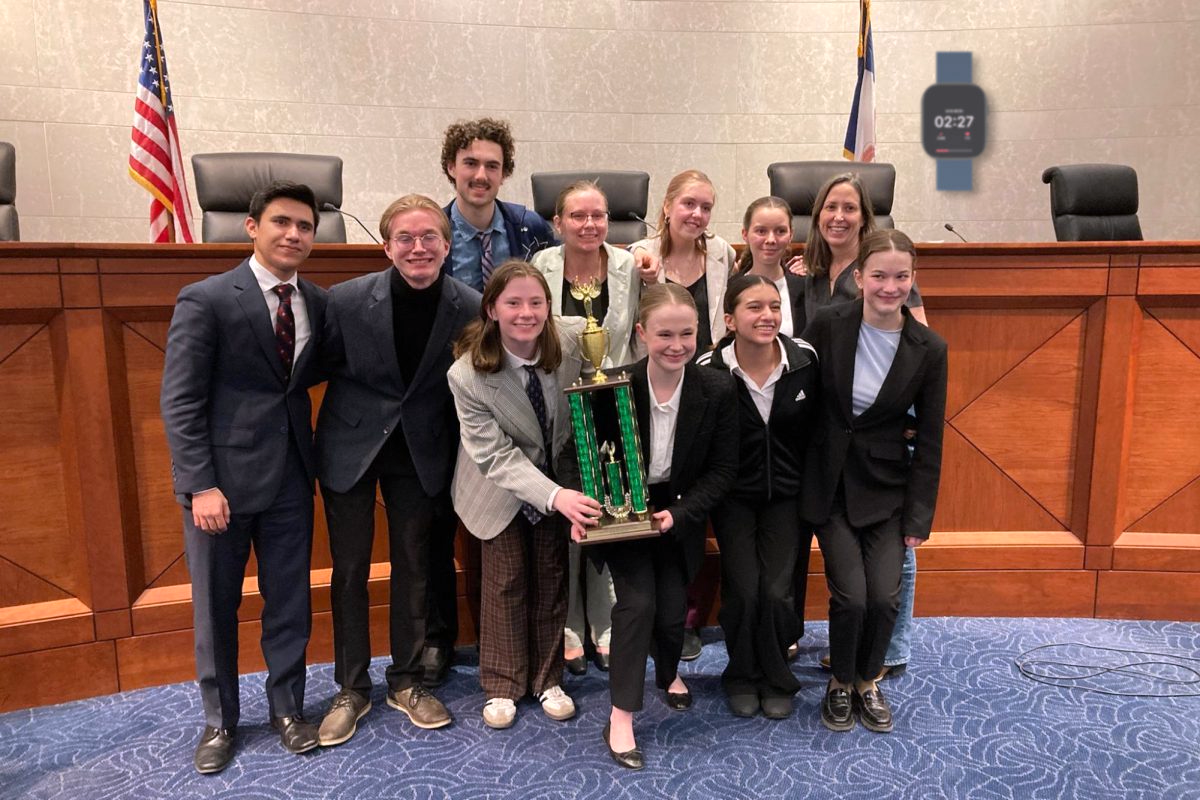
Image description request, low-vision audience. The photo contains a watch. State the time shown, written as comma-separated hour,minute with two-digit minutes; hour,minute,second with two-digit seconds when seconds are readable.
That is 2,27
